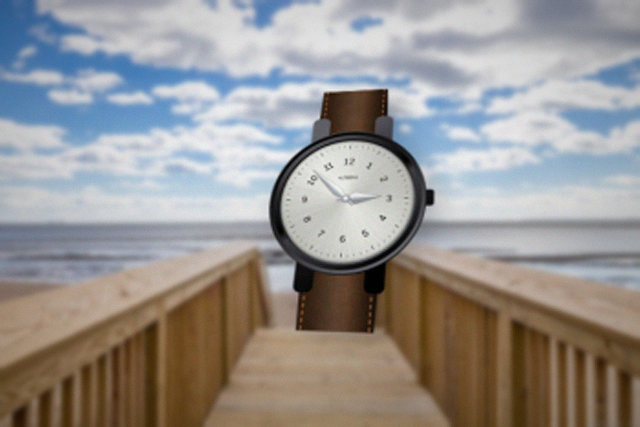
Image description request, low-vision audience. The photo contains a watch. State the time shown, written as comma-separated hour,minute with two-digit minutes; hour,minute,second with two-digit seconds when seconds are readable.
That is 2,52
